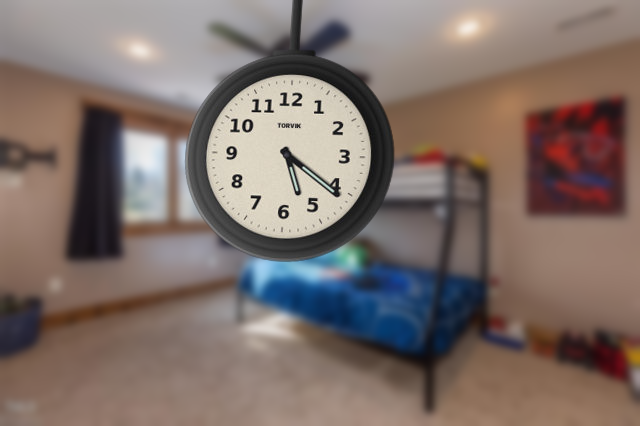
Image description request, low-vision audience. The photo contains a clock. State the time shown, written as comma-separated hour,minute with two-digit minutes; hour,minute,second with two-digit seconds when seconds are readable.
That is 5,21
